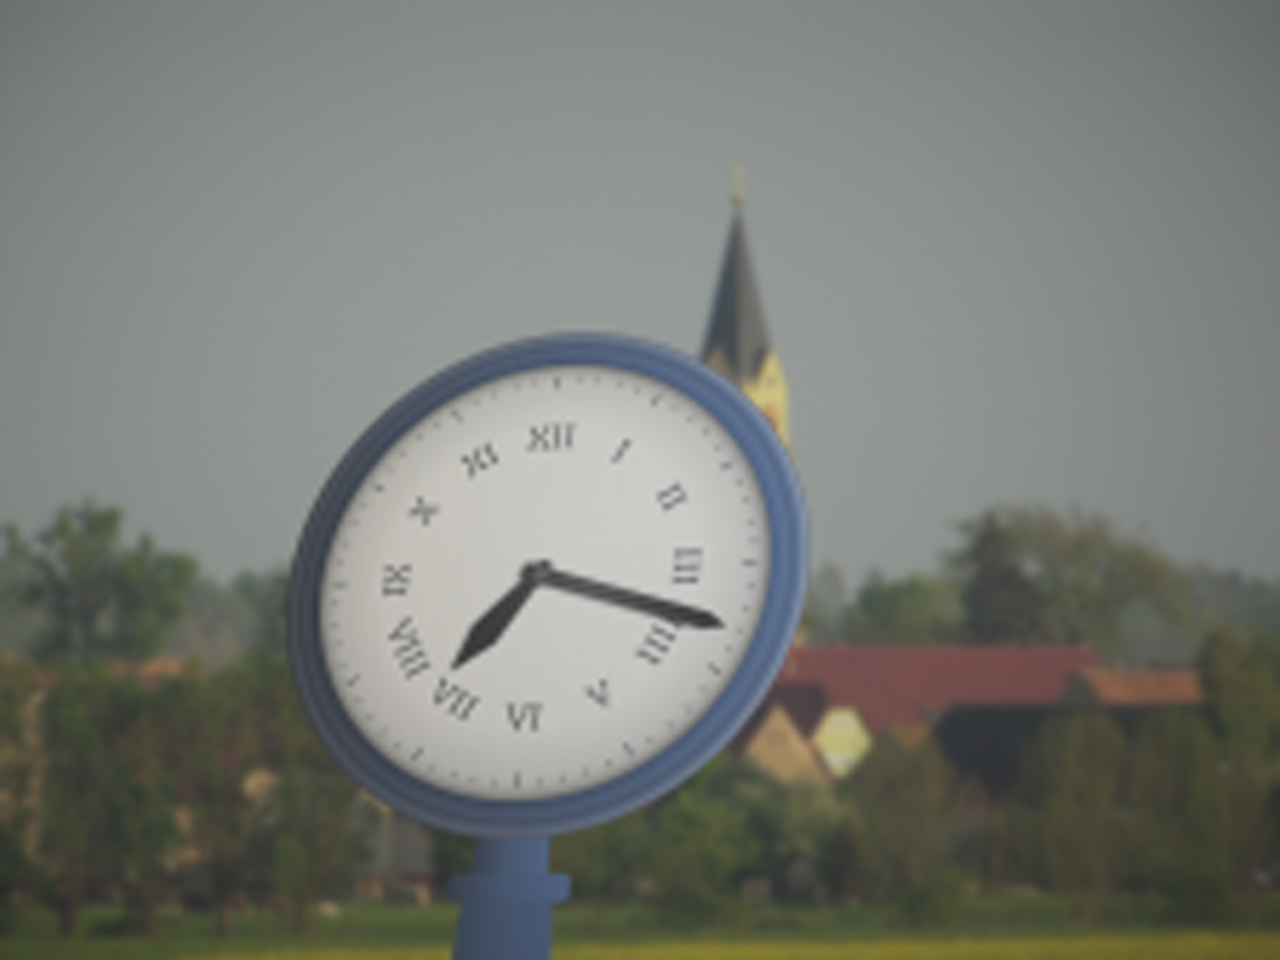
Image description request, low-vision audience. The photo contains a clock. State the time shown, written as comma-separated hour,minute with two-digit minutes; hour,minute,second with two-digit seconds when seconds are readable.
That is 7,18
